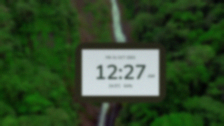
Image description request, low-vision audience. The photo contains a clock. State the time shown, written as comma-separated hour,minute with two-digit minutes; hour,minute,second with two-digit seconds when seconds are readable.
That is 12,27
